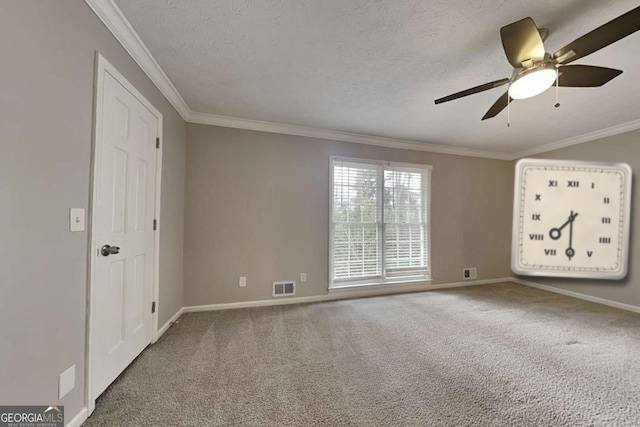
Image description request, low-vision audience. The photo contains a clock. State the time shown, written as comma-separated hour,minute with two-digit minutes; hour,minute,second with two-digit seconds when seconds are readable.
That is 7,30
